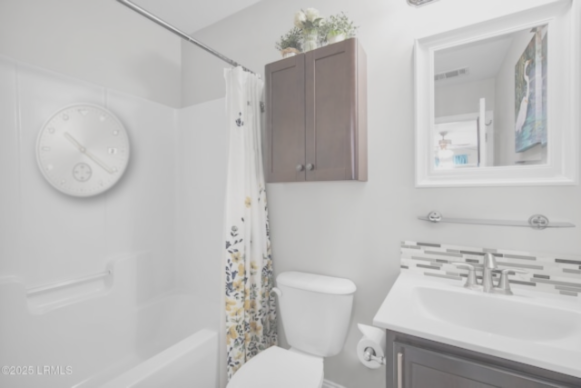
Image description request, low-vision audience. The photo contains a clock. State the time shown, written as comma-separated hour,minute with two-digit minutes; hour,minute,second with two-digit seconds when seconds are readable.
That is 10,21
